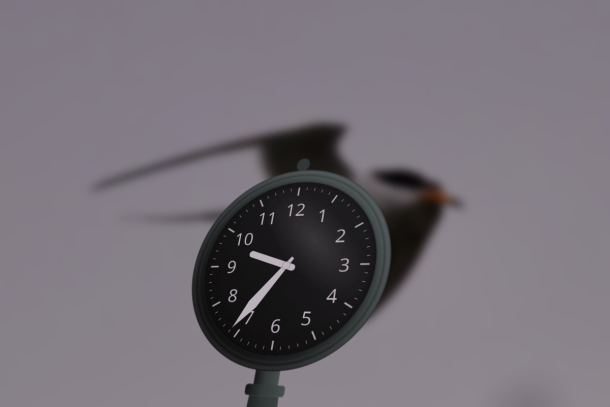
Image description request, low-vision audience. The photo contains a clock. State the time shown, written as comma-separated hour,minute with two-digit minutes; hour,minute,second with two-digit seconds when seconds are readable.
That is 9,36
